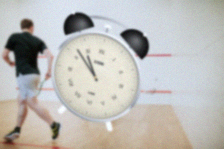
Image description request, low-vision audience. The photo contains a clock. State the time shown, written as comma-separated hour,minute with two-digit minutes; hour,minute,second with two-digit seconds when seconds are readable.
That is 10,52
